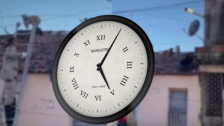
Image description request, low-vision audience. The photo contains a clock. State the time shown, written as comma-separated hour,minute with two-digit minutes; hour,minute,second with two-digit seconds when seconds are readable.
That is 5,05
